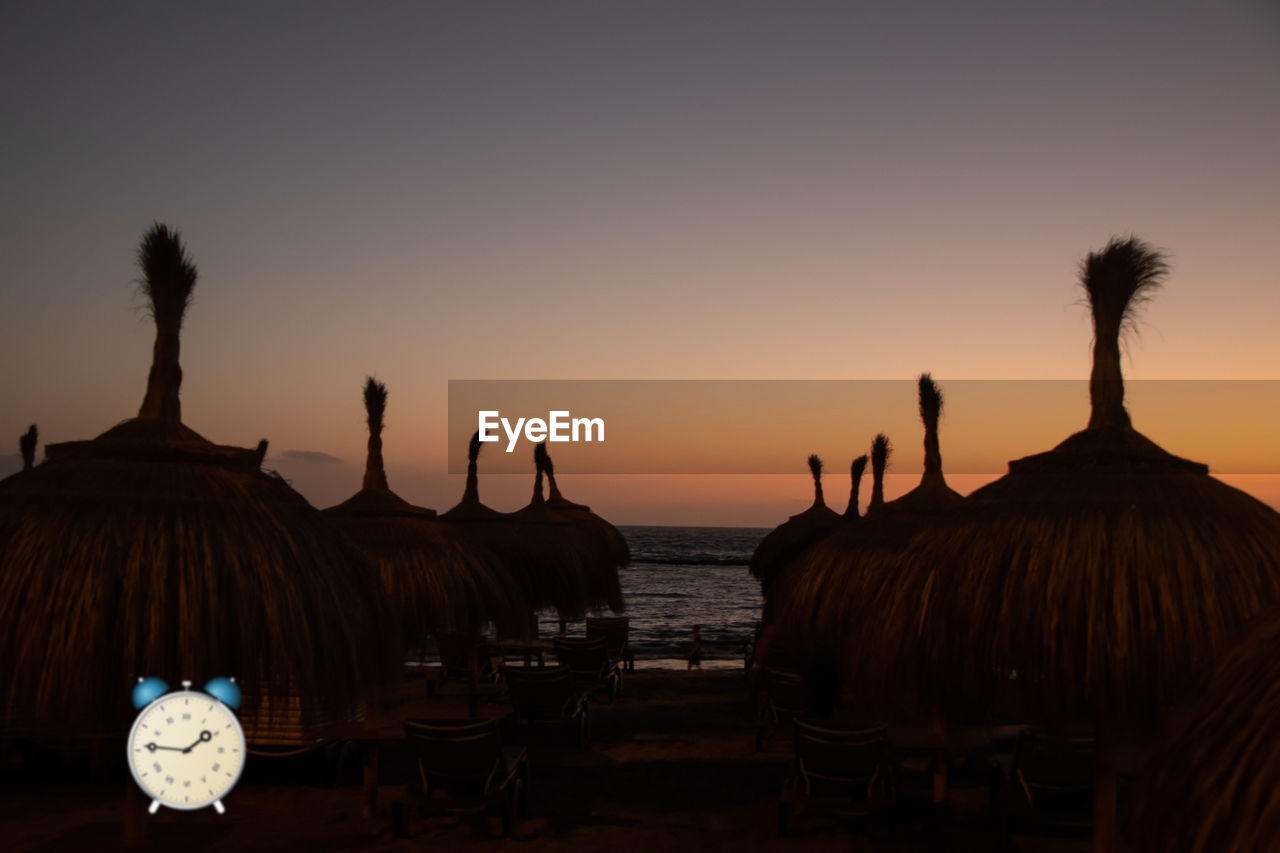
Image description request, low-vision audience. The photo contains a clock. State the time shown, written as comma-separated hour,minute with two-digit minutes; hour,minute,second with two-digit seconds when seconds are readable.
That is 1,46
